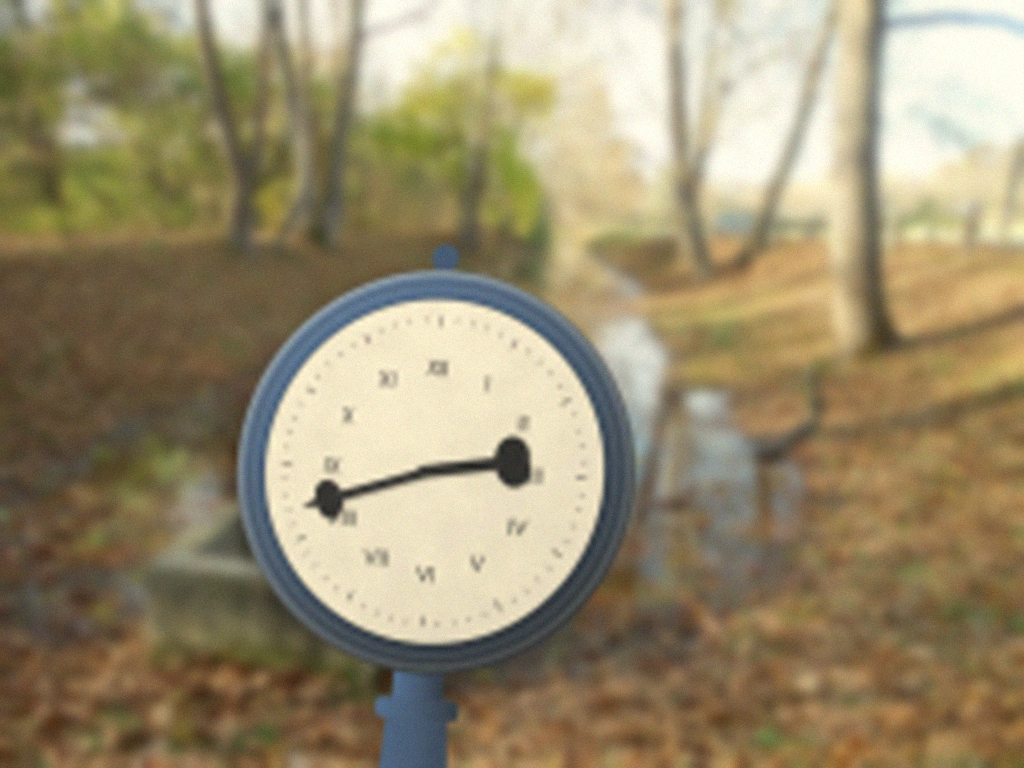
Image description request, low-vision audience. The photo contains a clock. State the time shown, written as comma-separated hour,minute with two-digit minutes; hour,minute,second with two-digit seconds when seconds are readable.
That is 2,42
